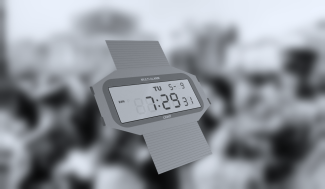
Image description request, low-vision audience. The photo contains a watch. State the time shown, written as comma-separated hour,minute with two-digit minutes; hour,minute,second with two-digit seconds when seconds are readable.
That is 7,29,31
